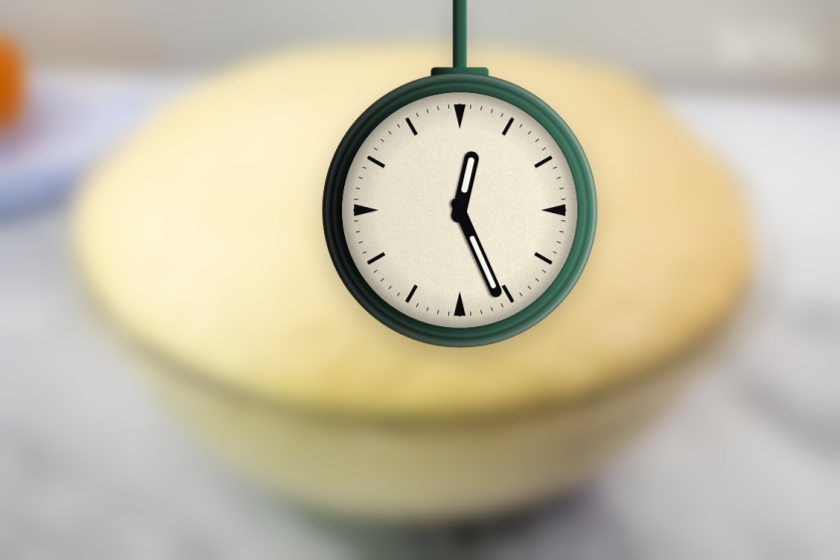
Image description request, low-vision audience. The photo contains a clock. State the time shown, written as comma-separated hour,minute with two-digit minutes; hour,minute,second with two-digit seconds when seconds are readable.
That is 12,26
